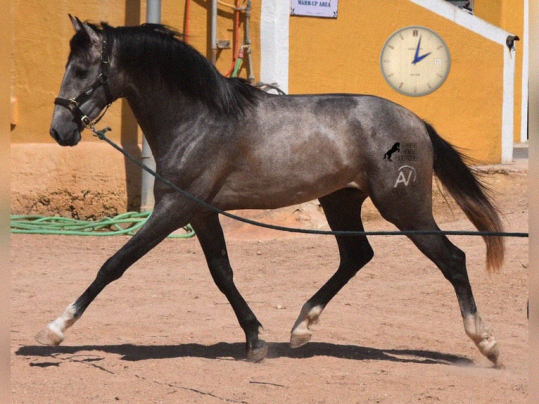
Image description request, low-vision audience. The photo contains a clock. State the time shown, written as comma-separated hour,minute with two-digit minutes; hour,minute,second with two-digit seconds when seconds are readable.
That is 2,02
